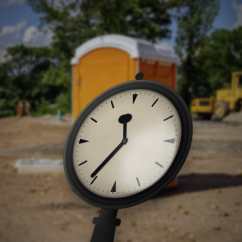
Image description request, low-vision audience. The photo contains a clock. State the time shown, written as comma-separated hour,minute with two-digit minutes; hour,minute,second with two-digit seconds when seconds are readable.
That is 11,36
